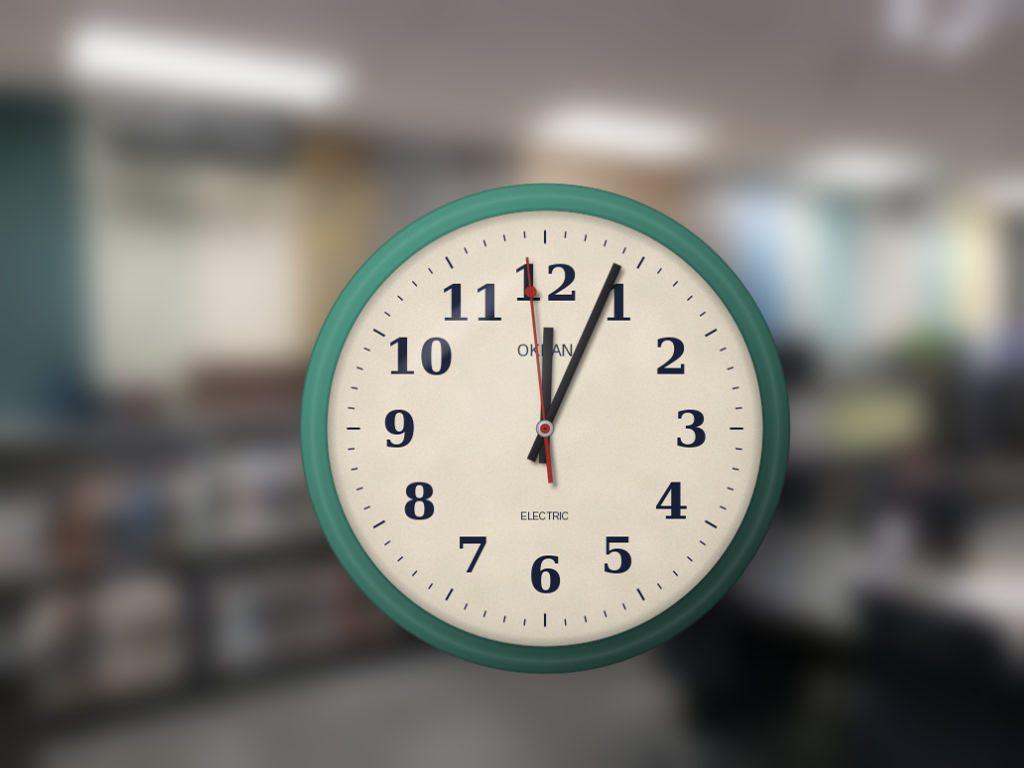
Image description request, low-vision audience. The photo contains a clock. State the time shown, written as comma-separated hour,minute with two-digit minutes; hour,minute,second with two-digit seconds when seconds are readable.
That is 12,03,59
